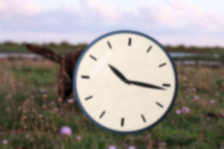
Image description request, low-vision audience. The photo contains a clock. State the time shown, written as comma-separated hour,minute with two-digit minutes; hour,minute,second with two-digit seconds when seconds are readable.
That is 10,16
